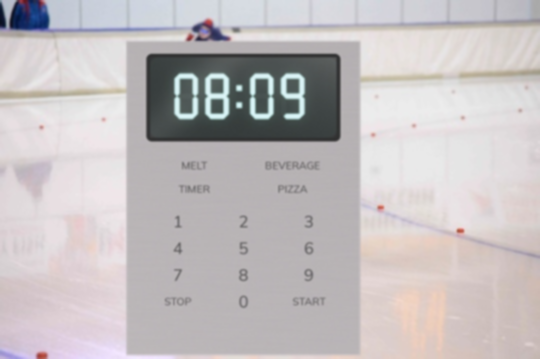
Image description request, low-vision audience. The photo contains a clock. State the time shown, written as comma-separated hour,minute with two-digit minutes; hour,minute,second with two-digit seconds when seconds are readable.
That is 8,09
